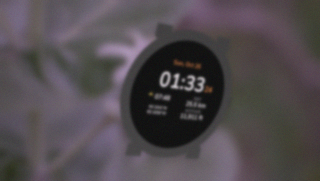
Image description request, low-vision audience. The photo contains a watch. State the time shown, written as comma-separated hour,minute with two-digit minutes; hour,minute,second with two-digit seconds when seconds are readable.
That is 1,33
